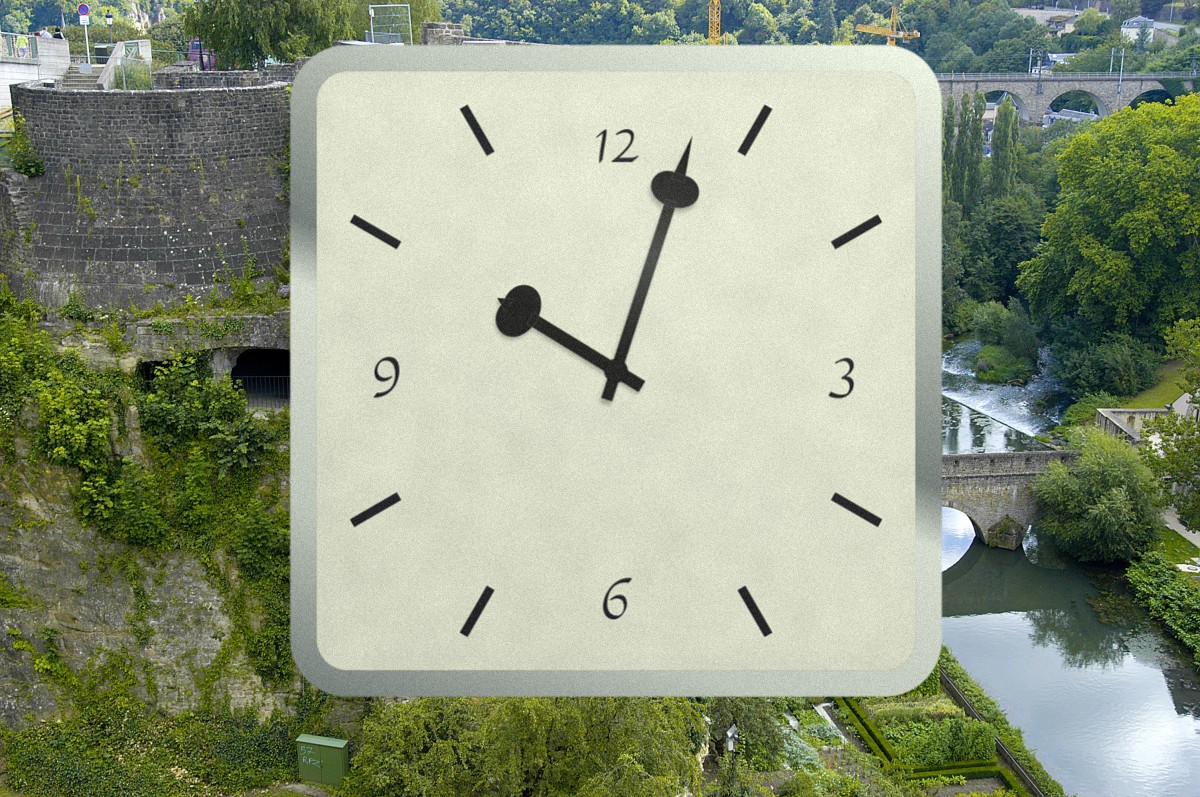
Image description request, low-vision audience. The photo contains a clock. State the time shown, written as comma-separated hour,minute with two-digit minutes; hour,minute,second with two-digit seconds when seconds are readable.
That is 10,03
